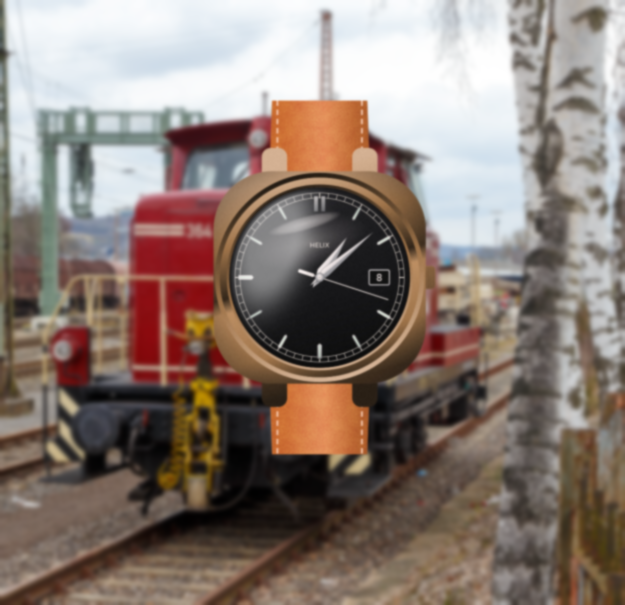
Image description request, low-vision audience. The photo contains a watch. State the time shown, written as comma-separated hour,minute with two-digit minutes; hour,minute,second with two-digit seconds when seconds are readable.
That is 1,08,18
